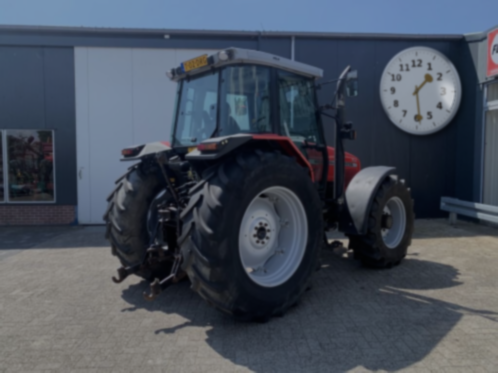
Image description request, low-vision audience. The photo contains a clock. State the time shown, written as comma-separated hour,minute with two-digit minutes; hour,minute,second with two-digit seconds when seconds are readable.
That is 1,29
